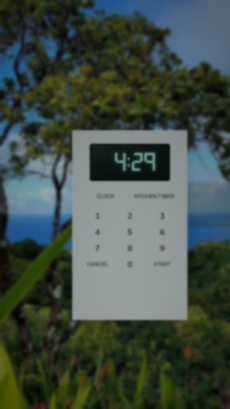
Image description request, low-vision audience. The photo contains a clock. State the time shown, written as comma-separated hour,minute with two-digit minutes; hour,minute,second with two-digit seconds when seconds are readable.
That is 4,29
